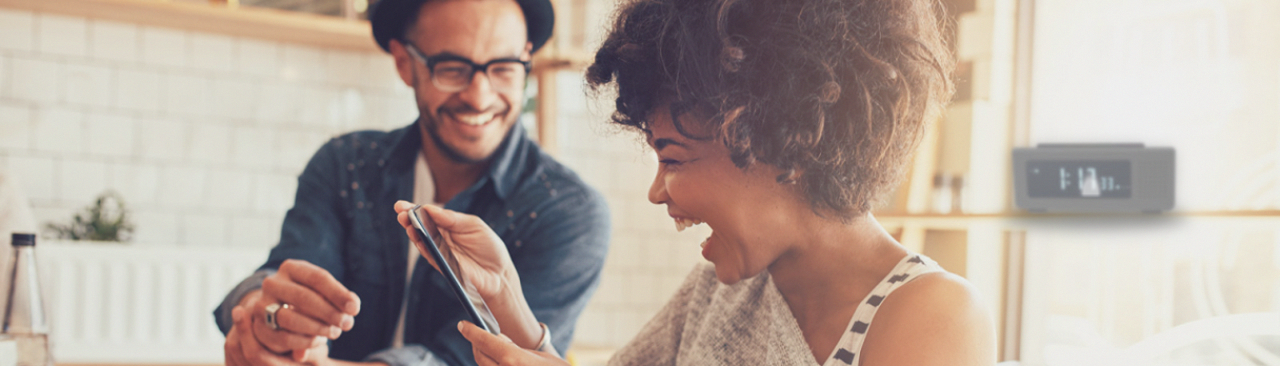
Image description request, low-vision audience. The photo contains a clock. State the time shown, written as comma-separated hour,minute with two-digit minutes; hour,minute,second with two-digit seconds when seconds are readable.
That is 1,17
